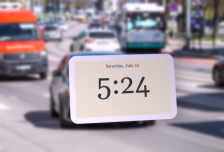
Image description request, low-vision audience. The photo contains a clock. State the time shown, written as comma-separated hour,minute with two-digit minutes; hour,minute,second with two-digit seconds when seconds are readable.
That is 5,24
